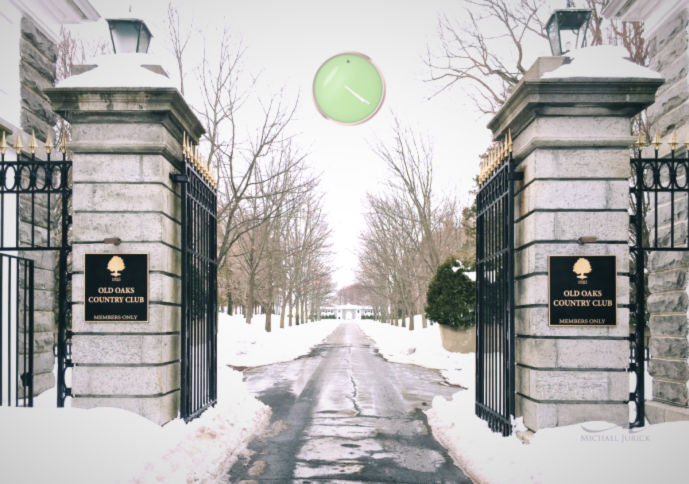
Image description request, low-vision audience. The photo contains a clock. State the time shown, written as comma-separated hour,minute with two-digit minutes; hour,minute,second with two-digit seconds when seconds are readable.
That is 4,21
